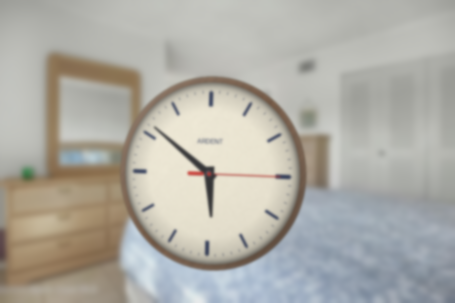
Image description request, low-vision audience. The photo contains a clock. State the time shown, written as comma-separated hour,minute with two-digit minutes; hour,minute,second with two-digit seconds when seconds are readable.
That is 5,51,15
